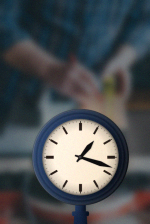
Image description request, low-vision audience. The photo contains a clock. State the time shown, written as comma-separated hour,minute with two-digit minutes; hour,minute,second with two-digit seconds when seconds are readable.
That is 1,18
